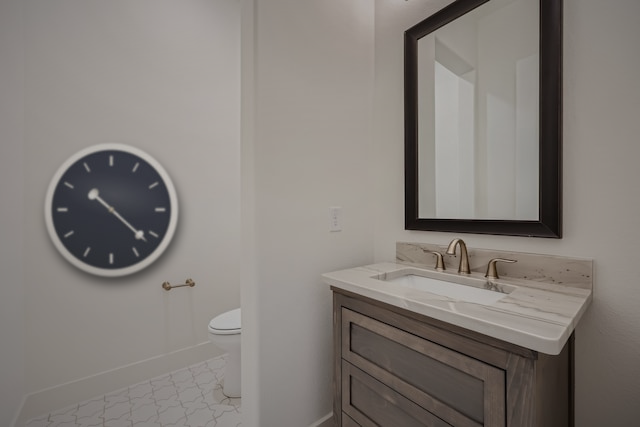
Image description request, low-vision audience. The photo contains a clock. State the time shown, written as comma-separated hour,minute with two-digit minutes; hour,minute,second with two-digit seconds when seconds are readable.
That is 10,22
